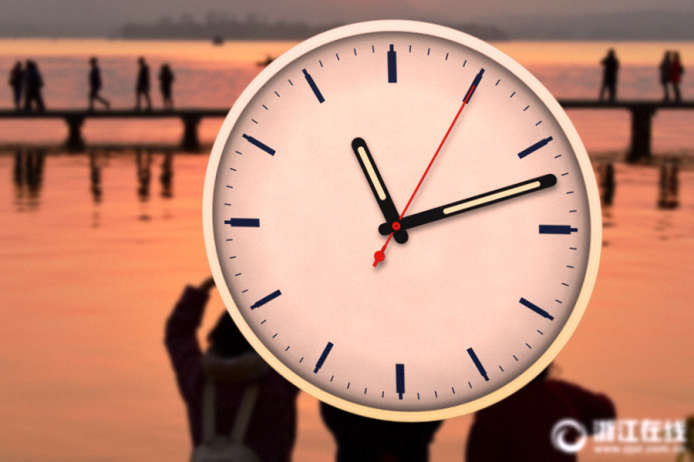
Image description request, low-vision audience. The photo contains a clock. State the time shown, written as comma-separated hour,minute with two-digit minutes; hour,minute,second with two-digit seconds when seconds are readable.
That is 11,12,05
